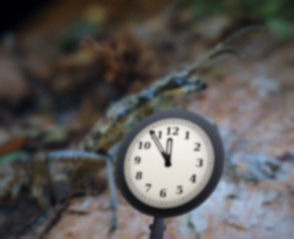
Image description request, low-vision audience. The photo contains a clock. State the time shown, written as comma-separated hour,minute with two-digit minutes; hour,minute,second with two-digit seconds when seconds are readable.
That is 11,54
